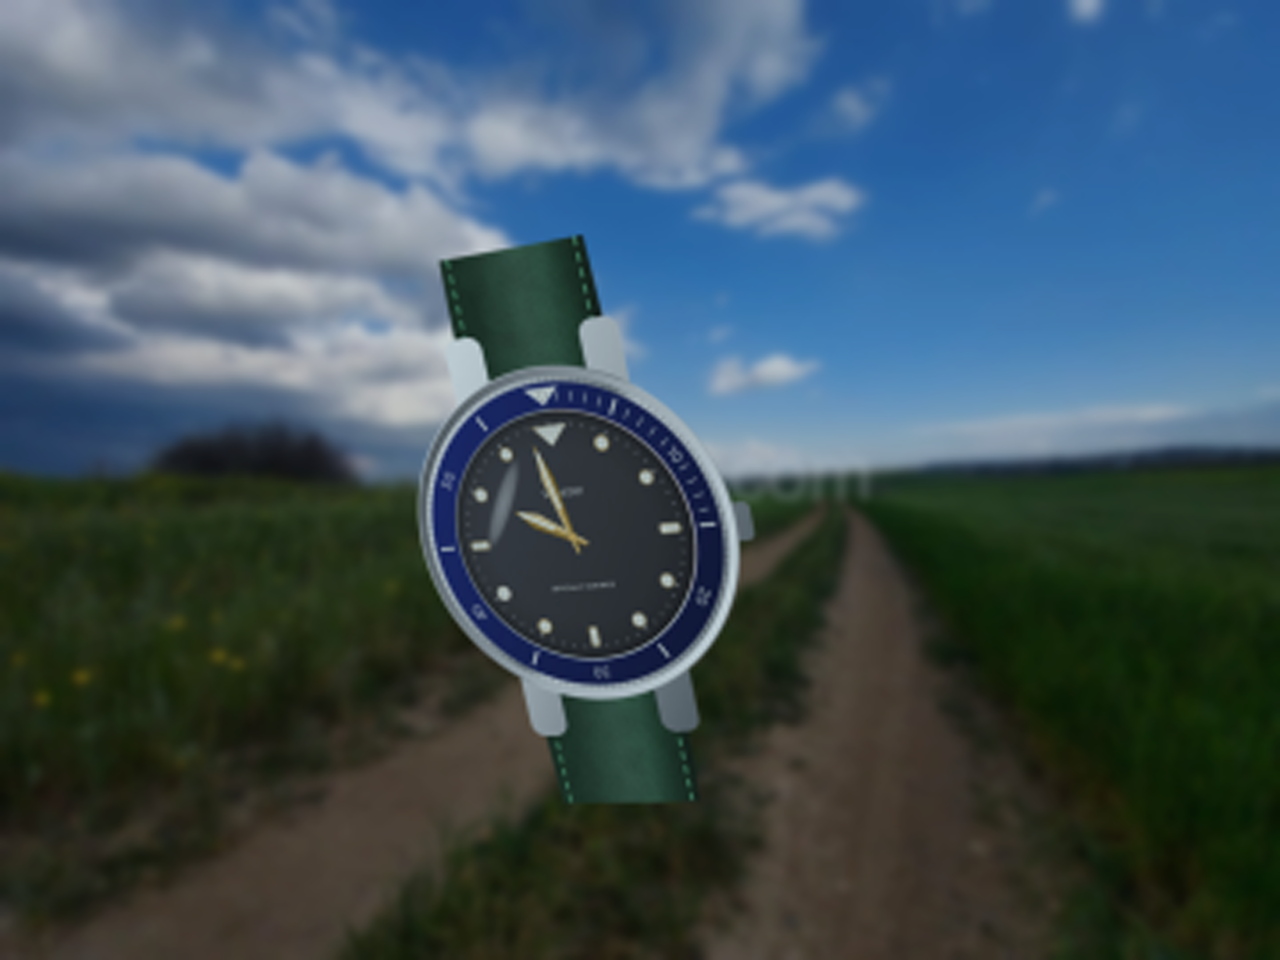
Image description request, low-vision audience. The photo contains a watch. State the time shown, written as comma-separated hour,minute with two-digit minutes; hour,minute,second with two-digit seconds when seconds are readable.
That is 9,58
